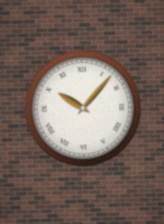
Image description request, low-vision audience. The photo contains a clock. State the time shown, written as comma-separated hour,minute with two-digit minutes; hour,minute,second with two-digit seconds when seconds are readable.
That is 10,07
